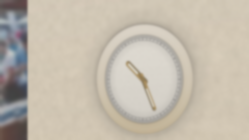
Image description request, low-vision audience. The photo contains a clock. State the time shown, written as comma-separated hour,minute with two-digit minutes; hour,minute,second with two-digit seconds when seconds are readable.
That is 10,26
